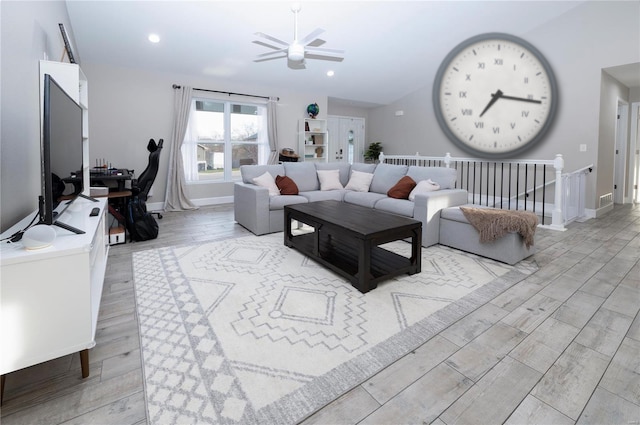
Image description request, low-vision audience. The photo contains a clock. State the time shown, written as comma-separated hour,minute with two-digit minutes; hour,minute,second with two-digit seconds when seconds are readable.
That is 7,16
